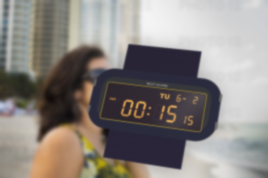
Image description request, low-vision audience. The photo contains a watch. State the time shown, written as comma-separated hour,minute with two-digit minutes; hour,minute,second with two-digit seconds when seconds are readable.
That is 0,15
